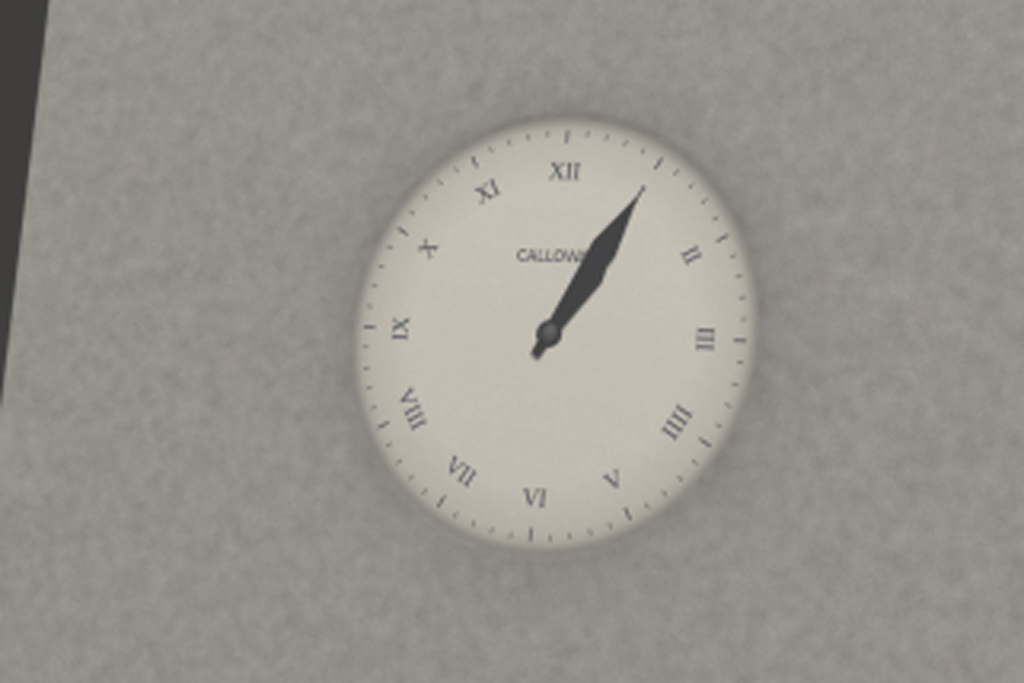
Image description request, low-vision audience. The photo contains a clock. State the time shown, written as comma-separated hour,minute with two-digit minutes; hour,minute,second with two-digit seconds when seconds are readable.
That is 1,05
